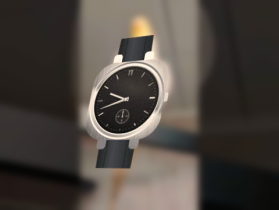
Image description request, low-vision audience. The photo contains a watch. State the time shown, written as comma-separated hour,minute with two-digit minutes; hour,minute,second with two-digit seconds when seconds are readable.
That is 9,42
